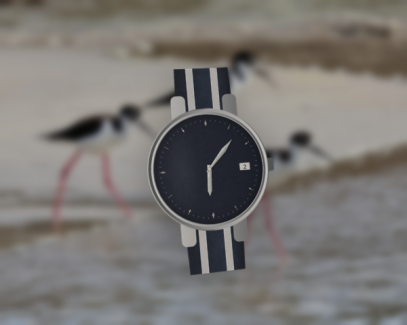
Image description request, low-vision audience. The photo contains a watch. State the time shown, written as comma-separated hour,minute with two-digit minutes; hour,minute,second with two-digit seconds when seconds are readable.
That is 6,07
